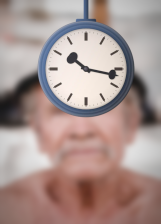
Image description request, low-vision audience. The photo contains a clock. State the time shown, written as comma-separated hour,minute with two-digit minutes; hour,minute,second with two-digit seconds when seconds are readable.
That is 10,17
